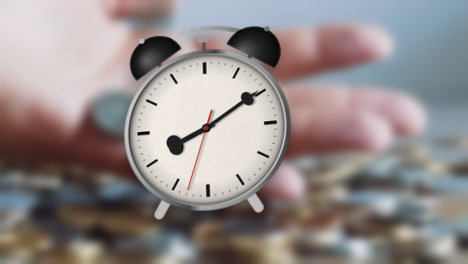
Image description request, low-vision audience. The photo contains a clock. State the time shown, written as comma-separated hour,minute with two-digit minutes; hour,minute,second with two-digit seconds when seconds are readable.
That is 8,09,33
